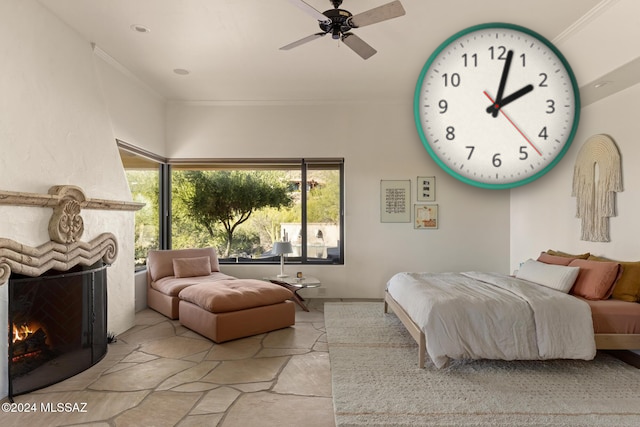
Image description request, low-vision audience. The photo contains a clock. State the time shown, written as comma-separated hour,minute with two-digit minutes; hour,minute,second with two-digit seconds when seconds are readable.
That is 2,02,23
